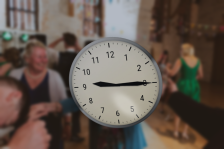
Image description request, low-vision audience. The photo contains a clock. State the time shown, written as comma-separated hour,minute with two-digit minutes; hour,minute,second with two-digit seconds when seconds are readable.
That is 9,15
